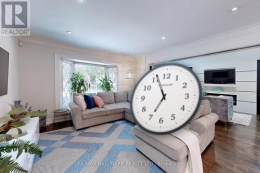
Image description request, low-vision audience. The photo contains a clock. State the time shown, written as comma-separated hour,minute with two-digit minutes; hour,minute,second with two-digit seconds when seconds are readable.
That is 6,56
